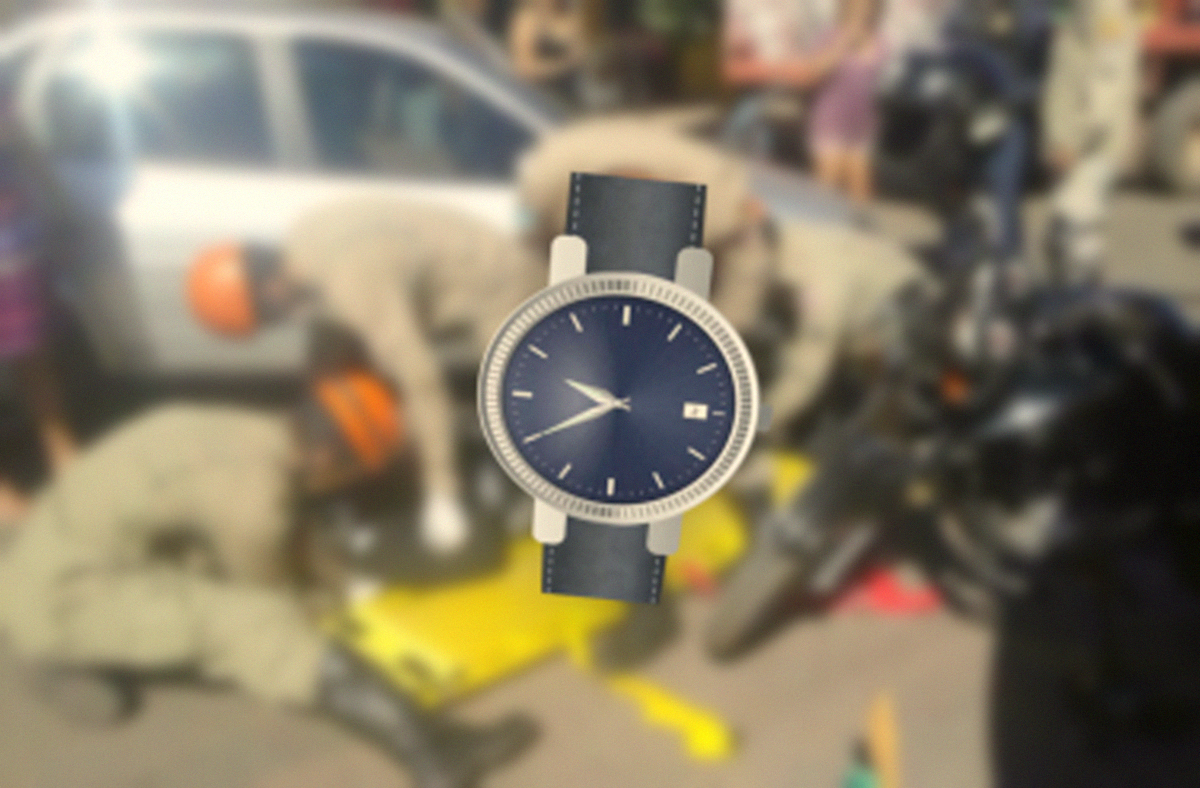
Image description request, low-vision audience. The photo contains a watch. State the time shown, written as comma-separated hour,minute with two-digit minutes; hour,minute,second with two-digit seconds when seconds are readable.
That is 9,40
